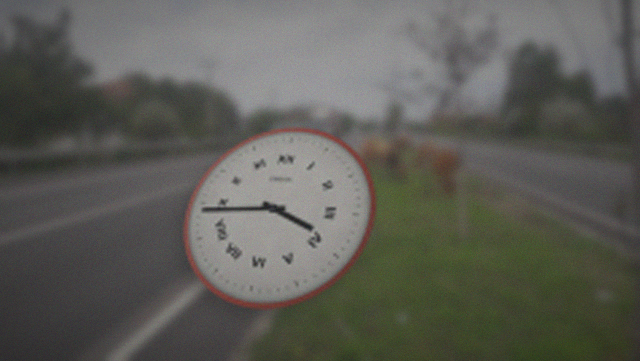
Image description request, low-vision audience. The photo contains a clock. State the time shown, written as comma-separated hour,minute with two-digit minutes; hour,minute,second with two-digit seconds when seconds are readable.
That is 3,44
